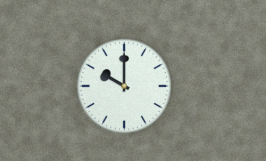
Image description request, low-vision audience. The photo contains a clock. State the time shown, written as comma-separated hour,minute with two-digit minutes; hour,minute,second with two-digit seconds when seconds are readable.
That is 10,00
